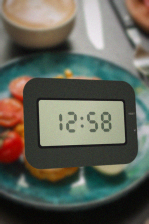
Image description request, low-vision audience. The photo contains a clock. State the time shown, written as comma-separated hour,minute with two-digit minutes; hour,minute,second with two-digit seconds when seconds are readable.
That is 12,58
